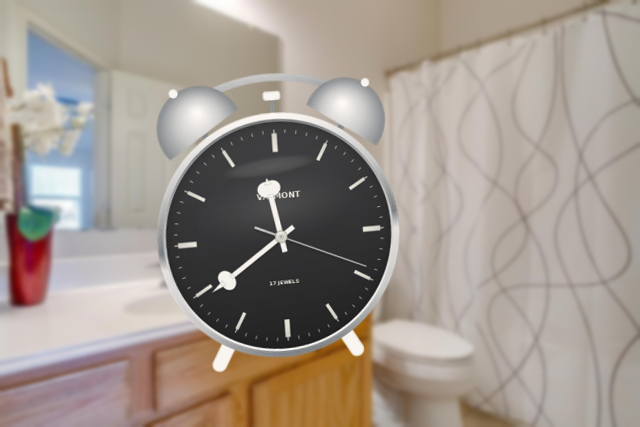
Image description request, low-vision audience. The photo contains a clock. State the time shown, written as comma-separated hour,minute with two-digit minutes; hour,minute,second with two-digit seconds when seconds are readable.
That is 11,39,19
